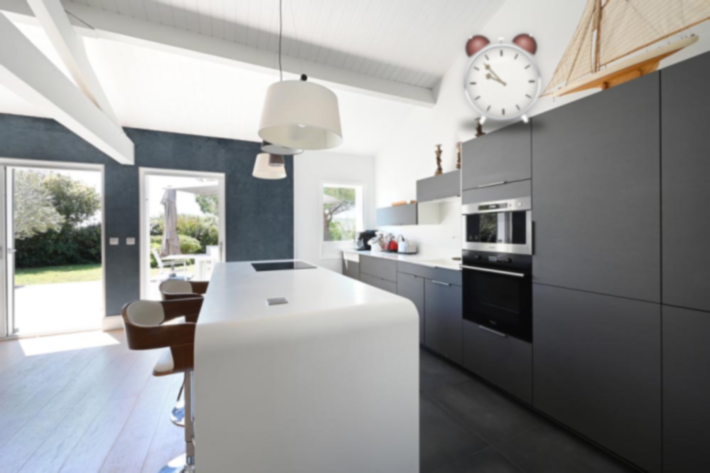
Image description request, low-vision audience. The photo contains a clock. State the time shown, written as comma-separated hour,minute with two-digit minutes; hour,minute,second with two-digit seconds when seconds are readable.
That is 9,53
